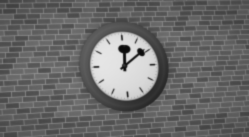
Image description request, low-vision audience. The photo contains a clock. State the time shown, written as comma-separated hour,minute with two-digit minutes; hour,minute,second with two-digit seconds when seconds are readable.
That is 12,09
